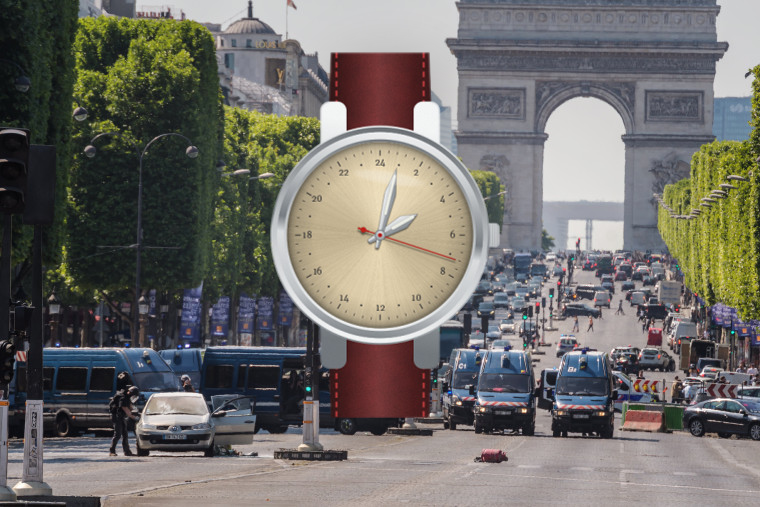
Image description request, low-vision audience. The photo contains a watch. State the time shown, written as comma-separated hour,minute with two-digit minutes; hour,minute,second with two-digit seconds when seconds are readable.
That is 4,02,18
